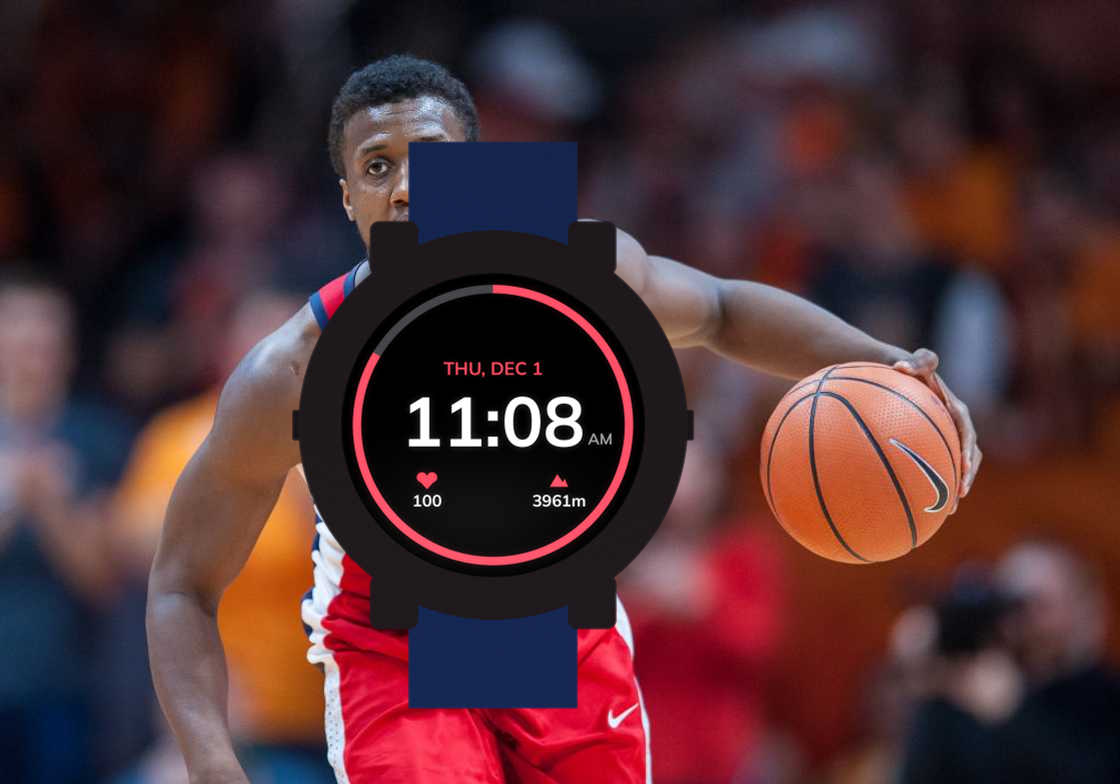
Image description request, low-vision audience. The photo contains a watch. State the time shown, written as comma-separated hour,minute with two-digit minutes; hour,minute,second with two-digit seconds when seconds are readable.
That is 11,08
